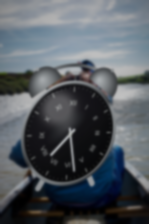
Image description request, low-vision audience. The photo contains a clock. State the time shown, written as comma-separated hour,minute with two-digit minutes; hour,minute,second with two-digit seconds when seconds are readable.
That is 7,28
